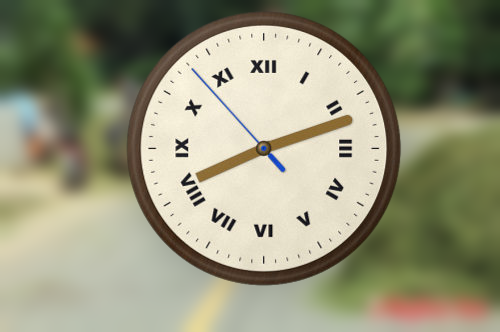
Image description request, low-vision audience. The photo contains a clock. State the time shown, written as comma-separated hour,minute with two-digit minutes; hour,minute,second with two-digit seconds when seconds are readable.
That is 8,11,53
